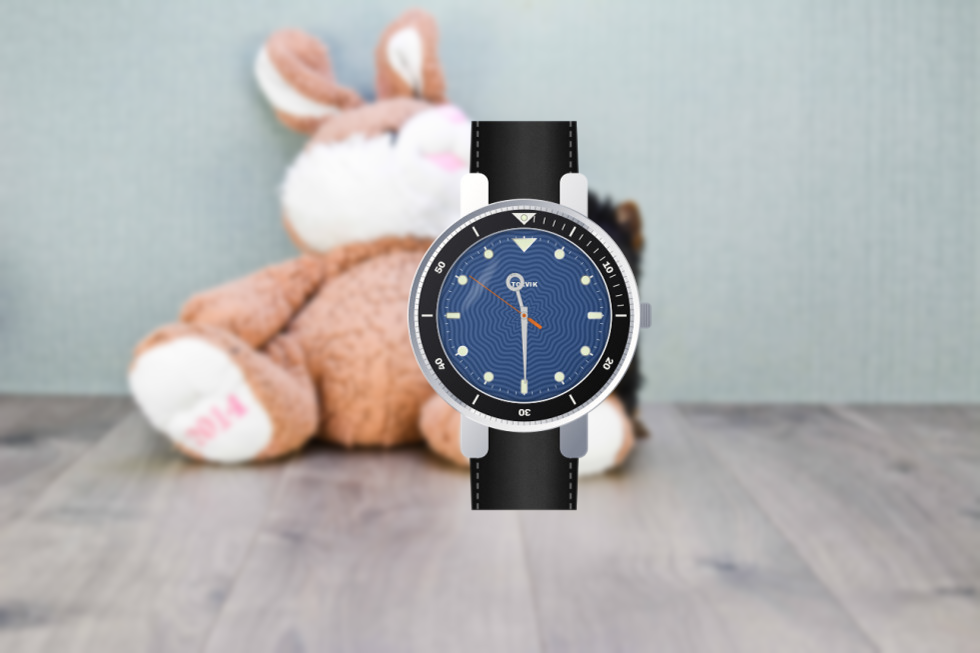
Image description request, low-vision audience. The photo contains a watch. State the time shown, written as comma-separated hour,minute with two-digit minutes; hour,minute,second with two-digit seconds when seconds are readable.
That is 11,29,51
